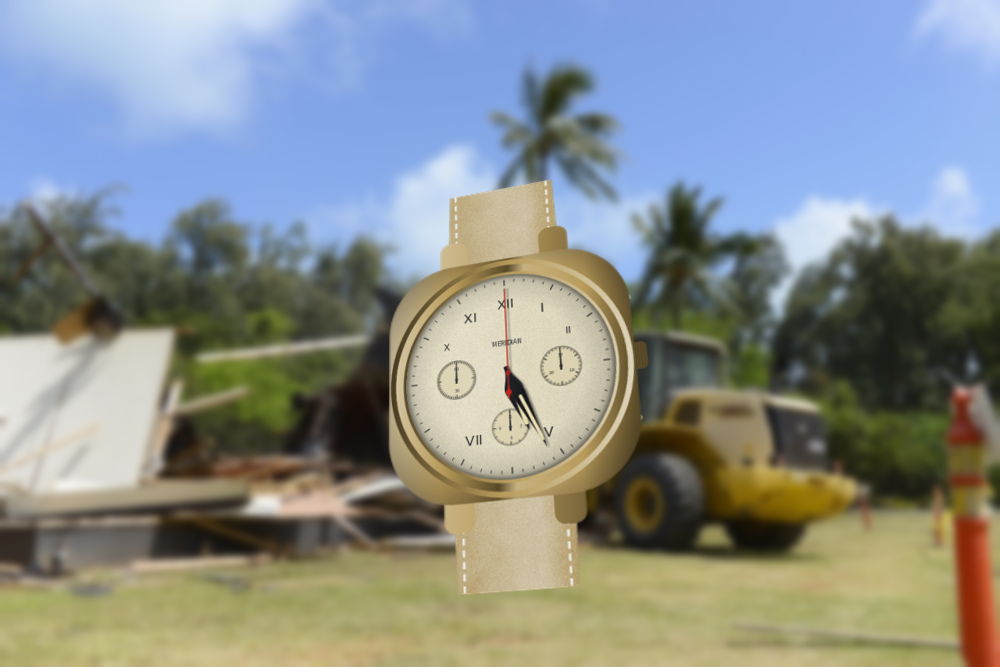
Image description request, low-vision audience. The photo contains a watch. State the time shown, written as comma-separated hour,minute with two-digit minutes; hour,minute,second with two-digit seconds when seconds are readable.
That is 5,26
